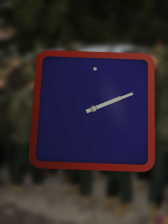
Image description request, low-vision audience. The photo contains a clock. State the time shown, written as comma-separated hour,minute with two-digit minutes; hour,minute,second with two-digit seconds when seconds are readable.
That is 2,11
